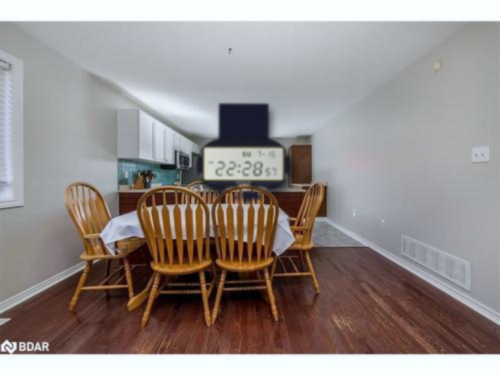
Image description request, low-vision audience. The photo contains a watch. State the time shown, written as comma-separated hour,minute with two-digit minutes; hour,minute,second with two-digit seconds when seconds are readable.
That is 22,28
